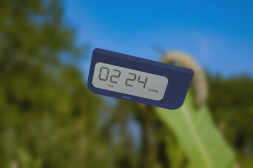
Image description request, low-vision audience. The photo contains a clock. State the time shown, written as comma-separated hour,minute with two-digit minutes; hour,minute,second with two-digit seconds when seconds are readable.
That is 2,24
